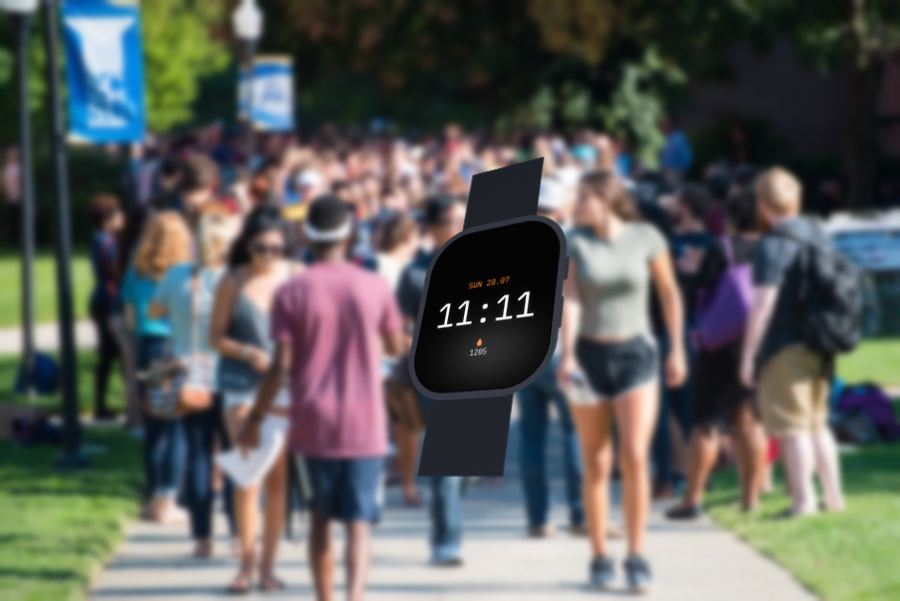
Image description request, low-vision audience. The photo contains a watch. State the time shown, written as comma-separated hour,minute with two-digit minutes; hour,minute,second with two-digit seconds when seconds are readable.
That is 11,11
